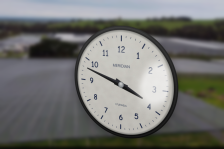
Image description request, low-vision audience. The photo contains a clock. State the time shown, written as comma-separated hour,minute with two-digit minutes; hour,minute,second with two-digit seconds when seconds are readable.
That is 3,48
